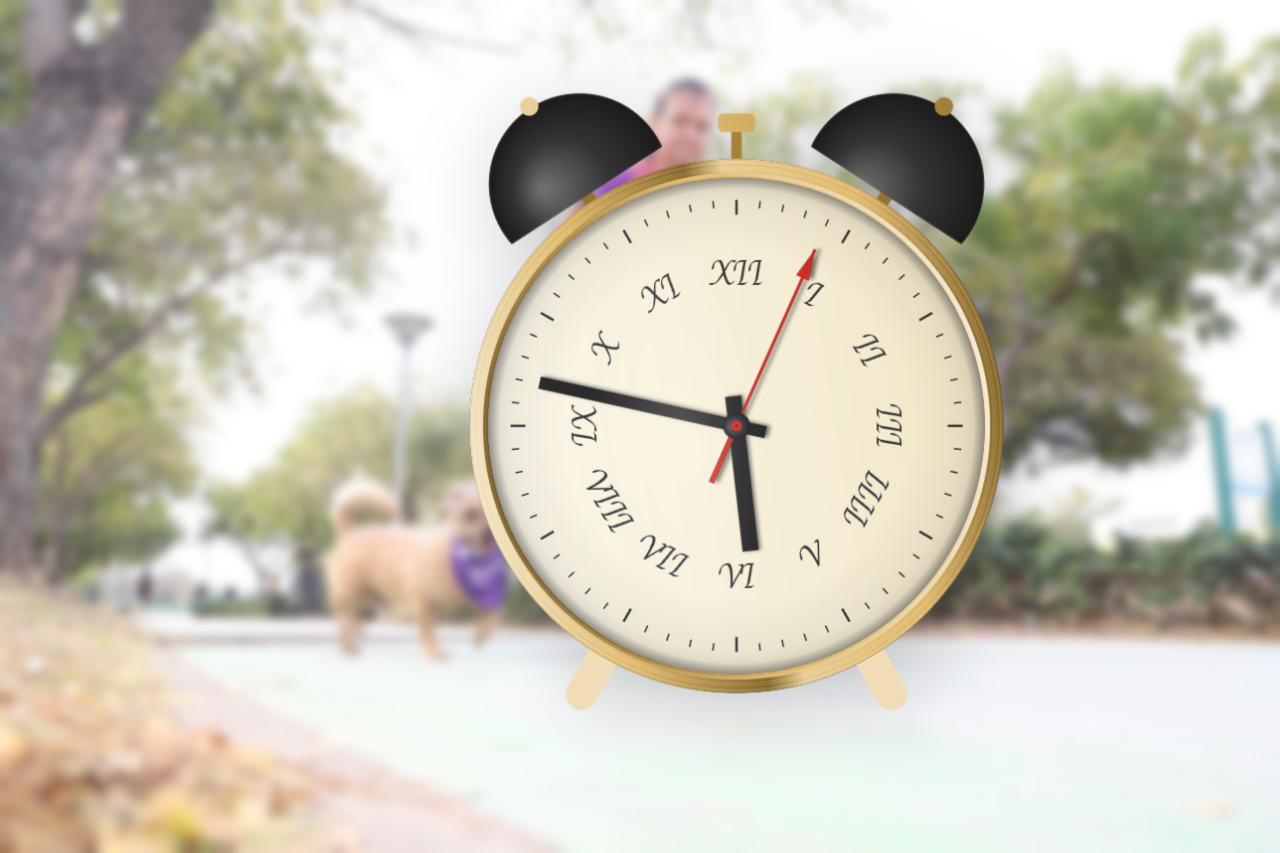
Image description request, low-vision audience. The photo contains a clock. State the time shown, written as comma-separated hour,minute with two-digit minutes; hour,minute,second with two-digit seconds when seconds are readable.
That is 5,47,04
